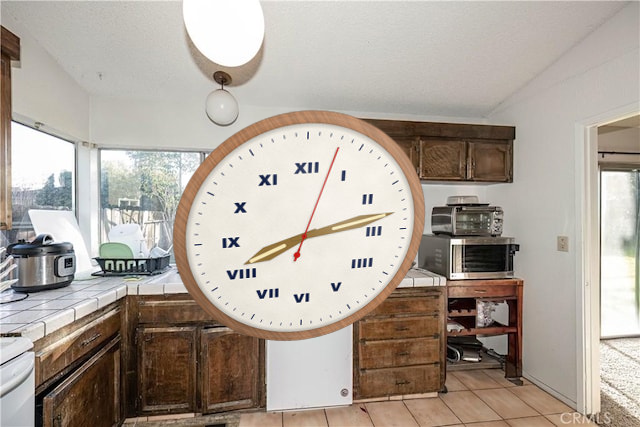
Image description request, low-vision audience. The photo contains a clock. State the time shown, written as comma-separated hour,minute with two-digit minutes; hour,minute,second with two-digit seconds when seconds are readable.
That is 8,13,03
